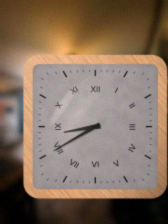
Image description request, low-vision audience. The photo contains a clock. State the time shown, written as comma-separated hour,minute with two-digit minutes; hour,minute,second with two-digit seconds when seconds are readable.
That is 8,40
